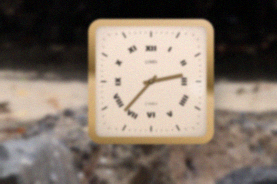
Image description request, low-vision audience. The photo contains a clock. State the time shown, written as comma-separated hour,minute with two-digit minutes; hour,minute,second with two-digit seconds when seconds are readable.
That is 2,37
